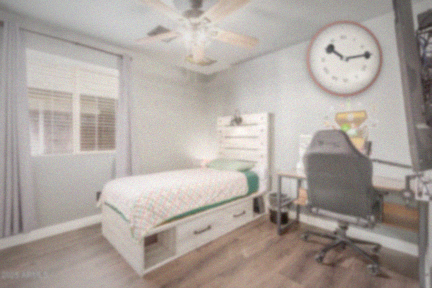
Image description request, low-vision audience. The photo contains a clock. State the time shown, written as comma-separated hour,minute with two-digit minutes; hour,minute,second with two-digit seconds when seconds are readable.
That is 10,14
